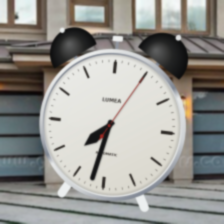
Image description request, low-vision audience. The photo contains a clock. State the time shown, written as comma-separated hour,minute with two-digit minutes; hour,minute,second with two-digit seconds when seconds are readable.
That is 7,32,05
